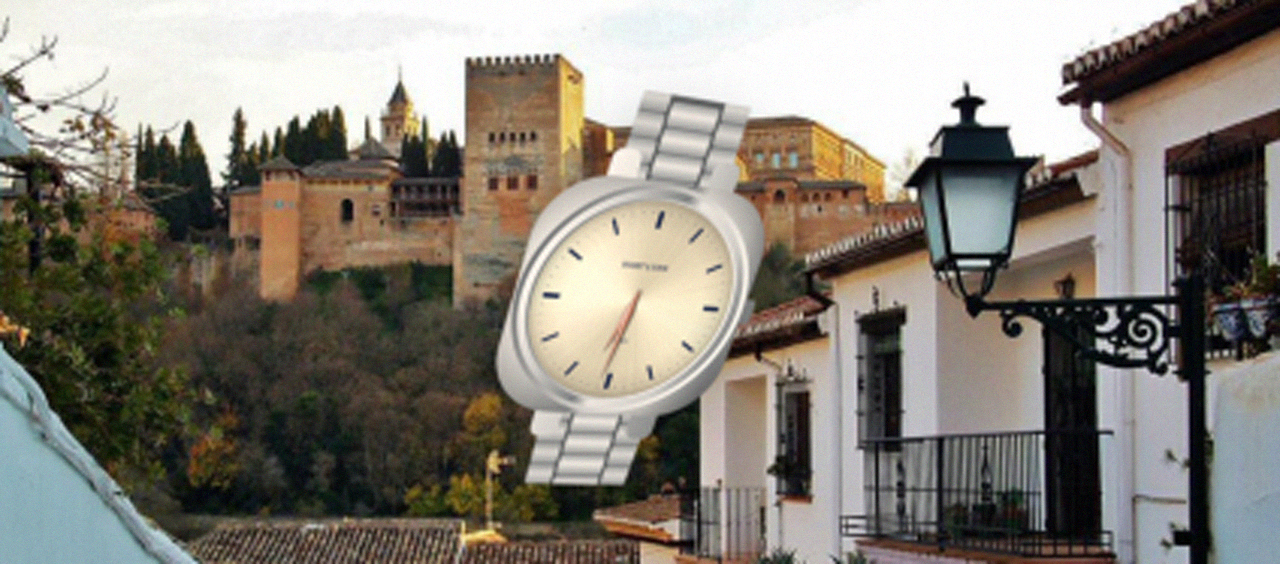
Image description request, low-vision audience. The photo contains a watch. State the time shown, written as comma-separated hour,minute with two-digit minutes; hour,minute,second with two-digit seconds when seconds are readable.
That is 6,31
